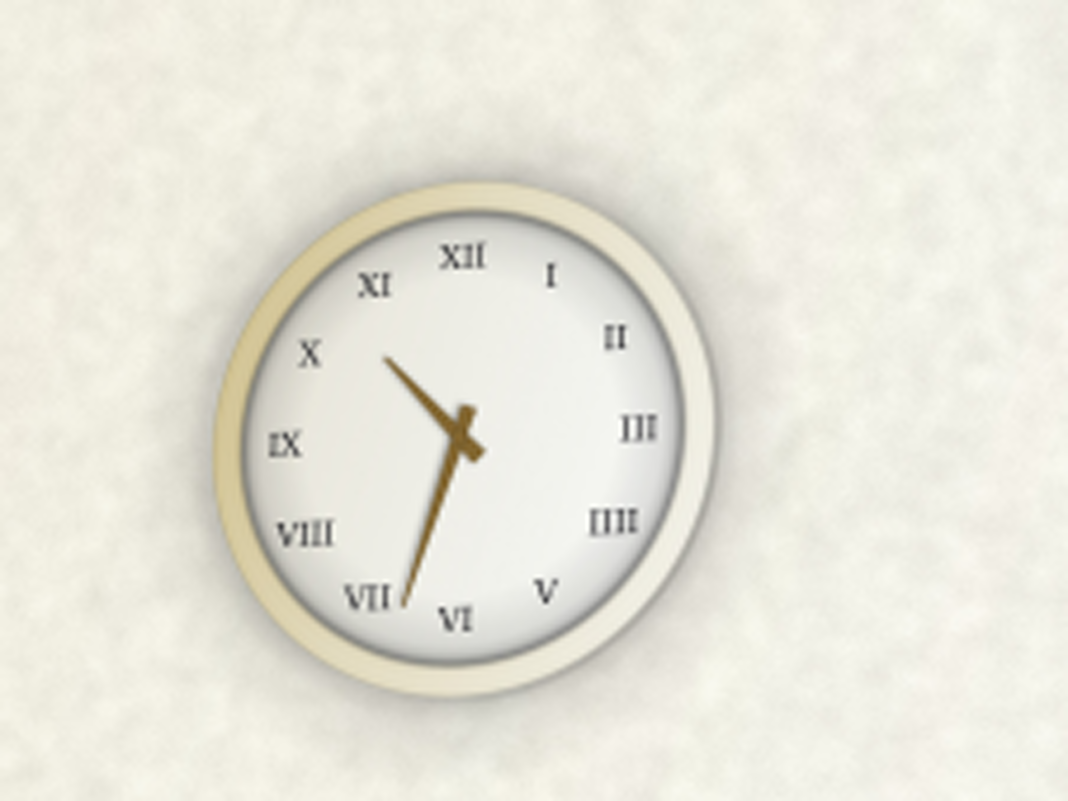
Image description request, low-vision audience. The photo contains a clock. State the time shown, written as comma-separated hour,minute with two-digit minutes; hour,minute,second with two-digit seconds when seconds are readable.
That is 10,33
